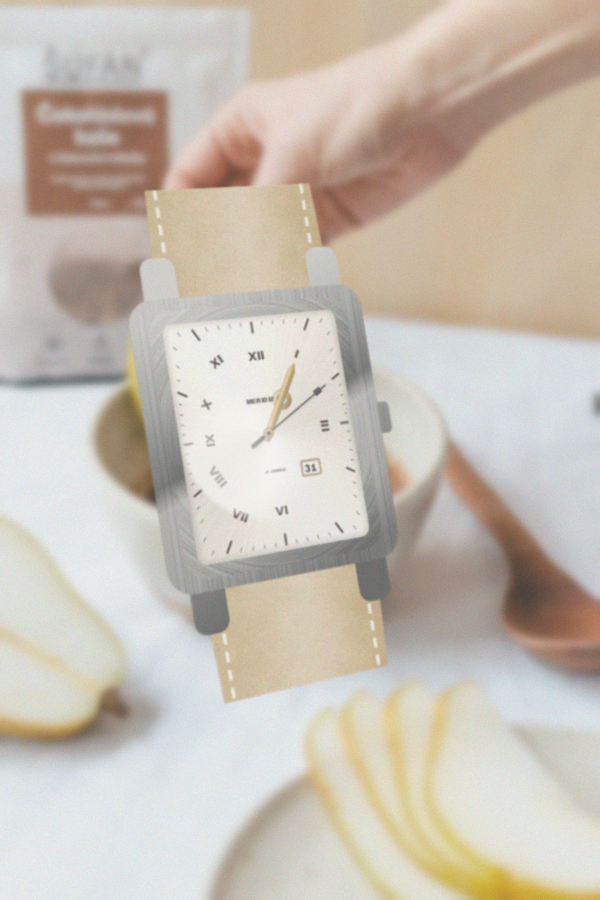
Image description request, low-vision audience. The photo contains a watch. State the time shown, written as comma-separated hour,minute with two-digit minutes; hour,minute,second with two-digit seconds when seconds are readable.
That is 1,05,10
